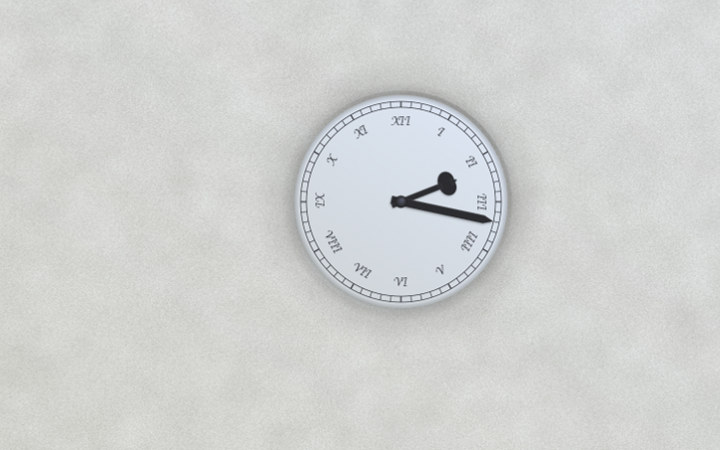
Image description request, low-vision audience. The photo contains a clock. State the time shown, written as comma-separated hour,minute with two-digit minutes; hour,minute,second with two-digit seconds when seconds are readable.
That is 2,17
